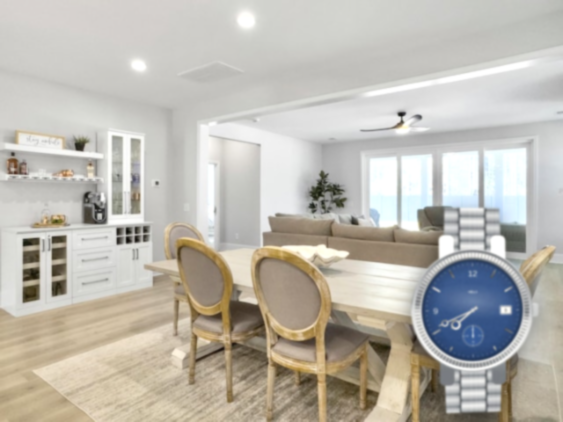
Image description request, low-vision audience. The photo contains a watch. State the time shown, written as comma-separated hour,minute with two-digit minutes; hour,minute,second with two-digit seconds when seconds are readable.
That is 7,41
